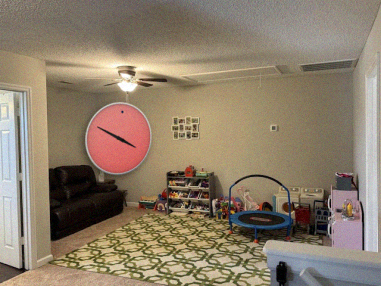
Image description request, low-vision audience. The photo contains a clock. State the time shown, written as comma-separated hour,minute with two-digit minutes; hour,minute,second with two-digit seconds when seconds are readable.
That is 3,49
